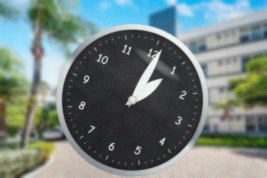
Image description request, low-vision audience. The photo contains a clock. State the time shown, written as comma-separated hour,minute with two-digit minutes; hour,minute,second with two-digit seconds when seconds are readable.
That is 1,01
